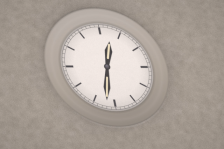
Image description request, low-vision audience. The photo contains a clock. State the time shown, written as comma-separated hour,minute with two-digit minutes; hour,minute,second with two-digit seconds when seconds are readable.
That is 12,32
